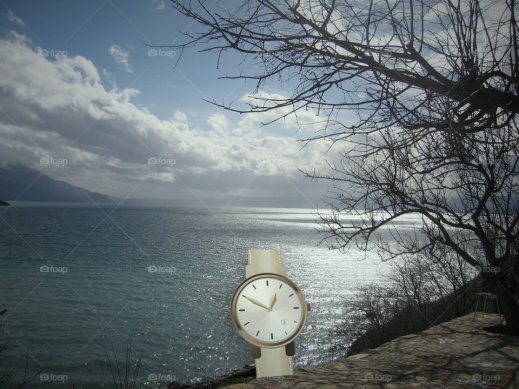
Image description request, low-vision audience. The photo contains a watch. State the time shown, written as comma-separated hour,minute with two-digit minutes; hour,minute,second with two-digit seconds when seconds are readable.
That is 12,50
